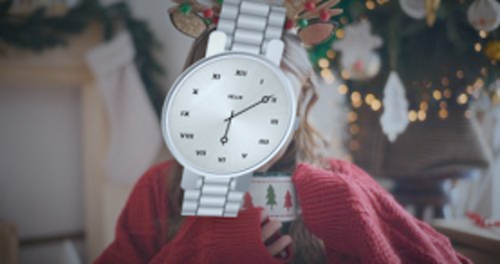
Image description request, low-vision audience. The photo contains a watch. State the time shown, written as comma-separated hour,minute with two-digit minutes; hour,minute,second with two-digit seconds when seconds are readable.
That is 6,09
